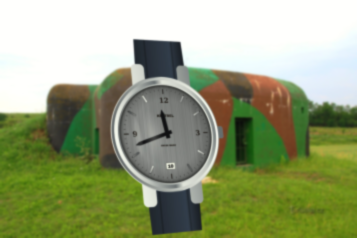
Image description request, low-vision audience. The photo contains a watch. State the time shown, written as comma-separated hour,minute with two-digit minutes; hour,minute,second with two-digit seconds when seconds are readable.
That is 11,42
